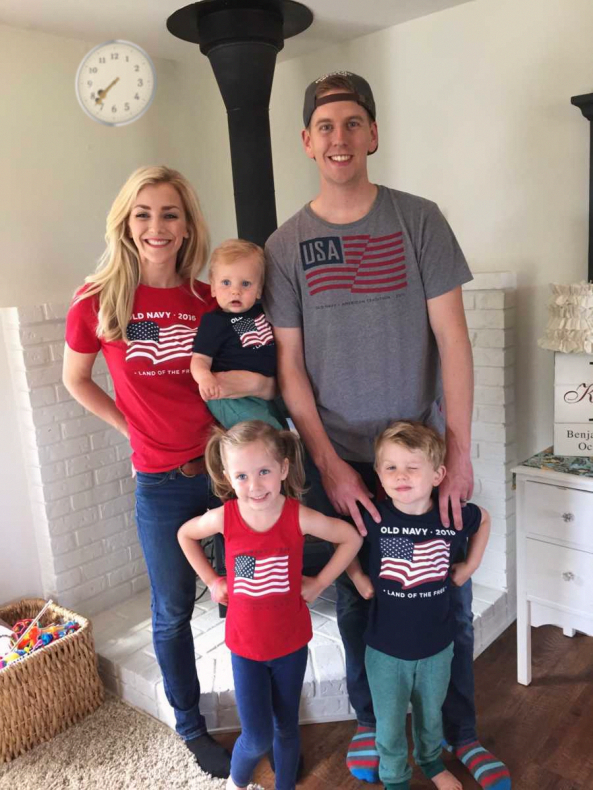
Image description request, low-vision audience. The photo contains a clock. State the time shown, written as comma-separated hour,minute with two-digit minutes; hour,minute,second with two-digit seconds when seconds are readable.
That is 7,37
